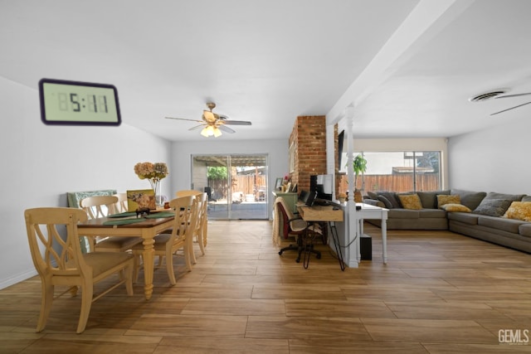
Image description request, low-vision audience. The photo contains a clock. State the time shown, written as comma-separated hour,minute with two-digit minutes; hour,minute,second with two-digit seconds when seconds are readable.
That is 5,11
